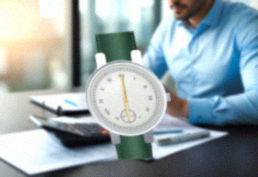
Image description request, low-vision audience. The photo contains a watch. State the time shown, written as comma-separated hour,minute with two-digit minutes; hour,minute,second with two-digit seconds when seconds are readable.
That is 6,00
